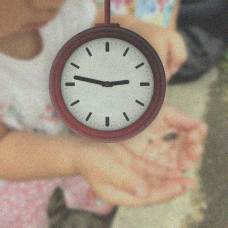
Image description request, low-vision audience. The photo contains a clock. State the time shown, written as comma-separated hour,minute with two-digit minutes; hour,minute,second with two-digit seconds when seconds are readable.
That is 2,47
